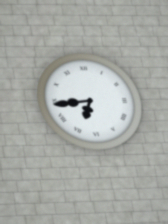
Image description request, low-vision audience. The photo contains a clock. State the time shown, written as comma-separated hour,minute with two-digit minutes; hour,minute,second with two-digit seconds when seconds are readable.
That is 6,44
